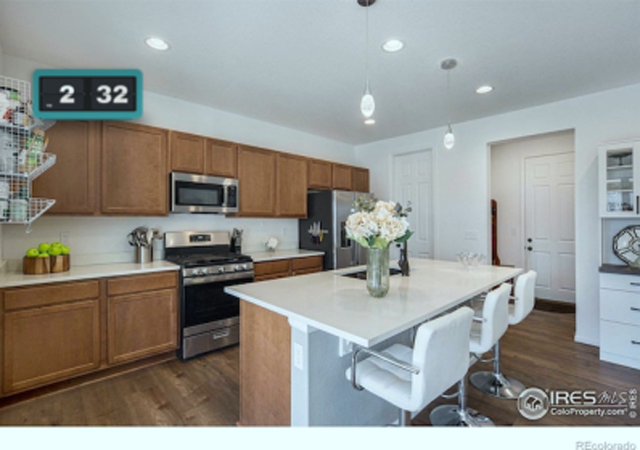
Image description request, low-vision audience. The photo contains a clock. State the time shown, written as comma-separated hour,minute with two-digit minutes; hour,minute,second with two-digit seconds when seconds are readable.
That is 2,32
